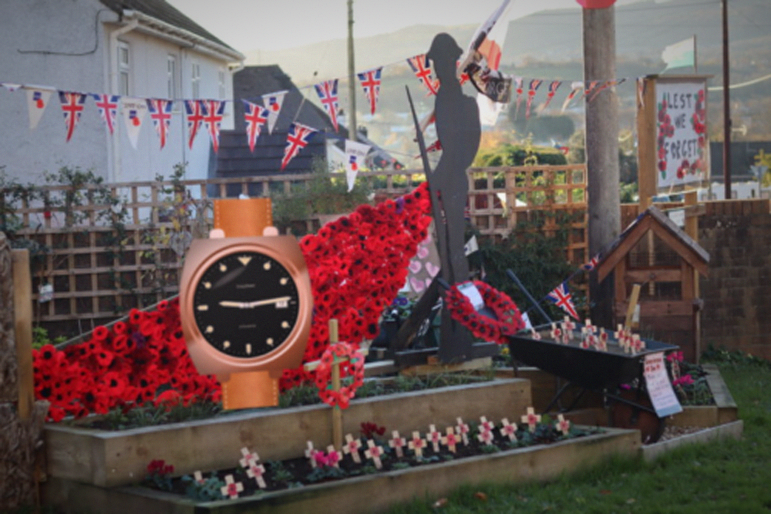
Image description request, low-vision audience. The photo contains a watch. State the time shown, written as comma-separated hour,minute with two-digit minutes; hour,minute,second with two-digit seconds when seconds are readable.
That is 9,14
